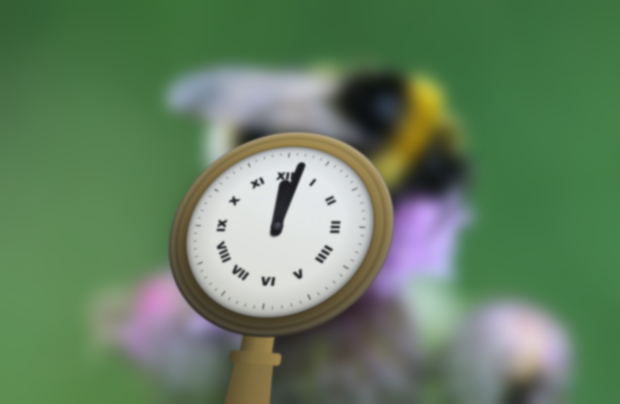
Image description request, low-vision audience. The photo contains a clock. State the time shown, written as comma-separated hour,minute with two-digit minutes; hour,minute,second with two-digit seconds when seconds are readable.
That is 12,02
